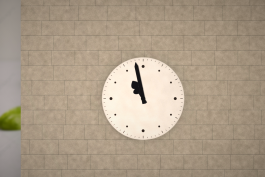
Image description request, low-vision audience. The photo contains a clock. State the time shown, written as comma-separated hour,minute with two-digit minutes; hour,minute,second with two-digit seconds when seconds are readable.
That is 10,58
